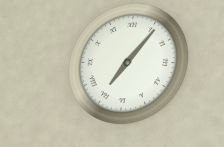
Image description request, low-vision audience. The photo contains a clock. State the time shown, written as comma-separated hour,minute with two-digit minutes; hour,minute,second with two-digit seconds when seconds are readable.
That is 7,06
